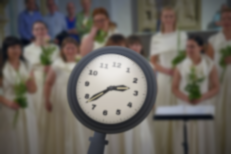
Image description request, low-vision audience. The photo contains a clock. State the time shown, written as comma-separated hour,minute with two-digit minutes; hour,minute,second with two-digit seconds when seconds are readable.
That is 2,38
